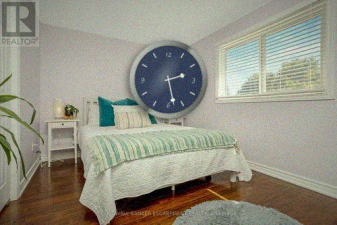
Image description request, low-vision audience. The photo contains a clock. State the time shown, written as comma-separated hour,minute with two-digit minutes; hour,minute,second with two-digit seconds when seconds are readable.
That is 2,28
